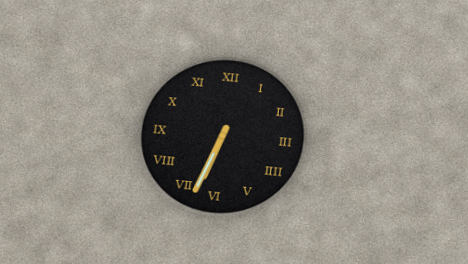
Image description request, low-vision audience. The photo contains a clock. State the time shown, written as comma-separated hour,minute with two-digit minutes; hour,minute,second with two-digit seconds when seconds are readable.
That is 6,33
